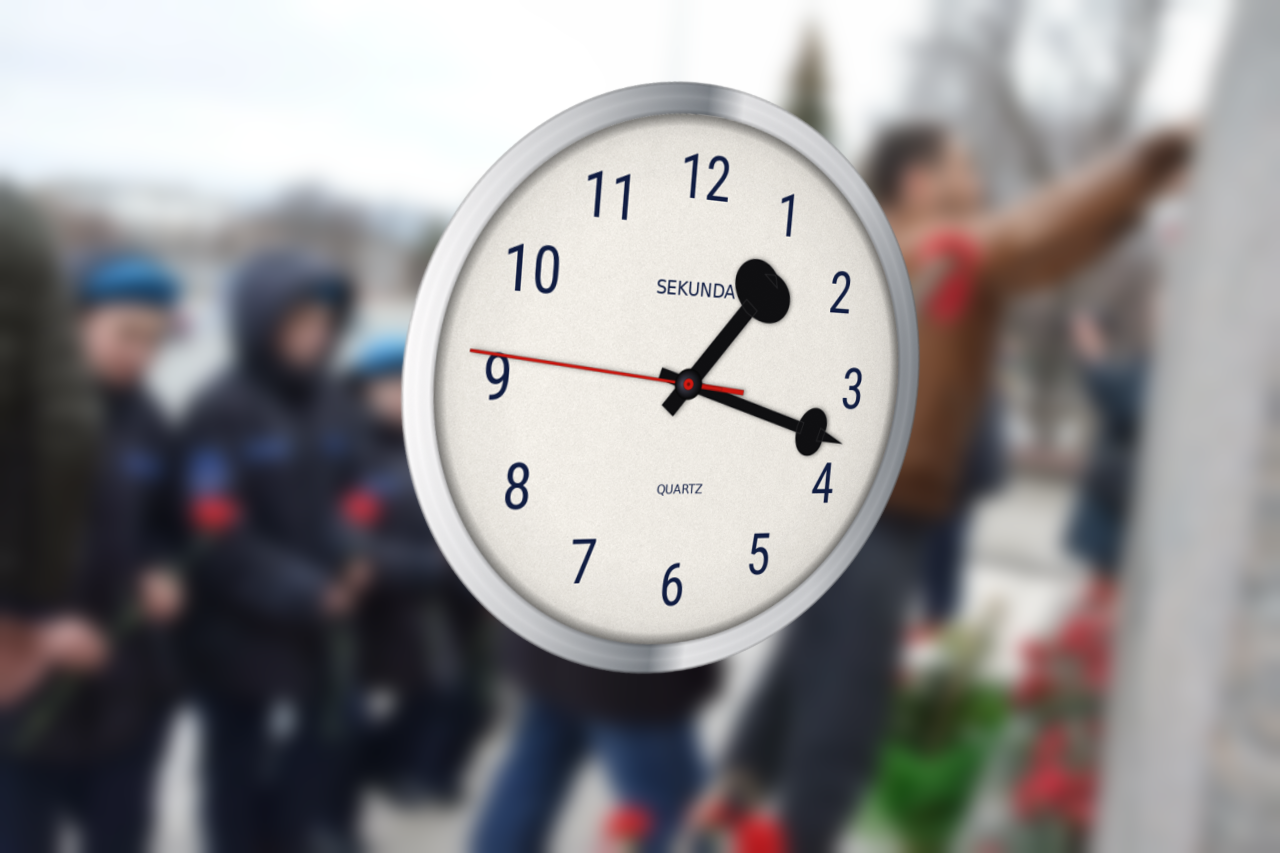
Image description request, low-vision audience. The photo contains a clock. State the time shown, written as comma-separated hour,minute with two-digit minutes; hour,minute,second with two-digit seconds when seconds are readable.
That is 1,17,46
